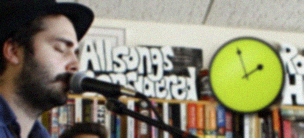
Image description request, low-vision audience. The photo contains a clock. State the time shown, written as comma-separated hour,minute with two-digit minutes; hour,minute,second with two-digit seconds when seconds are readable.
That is 1,57
